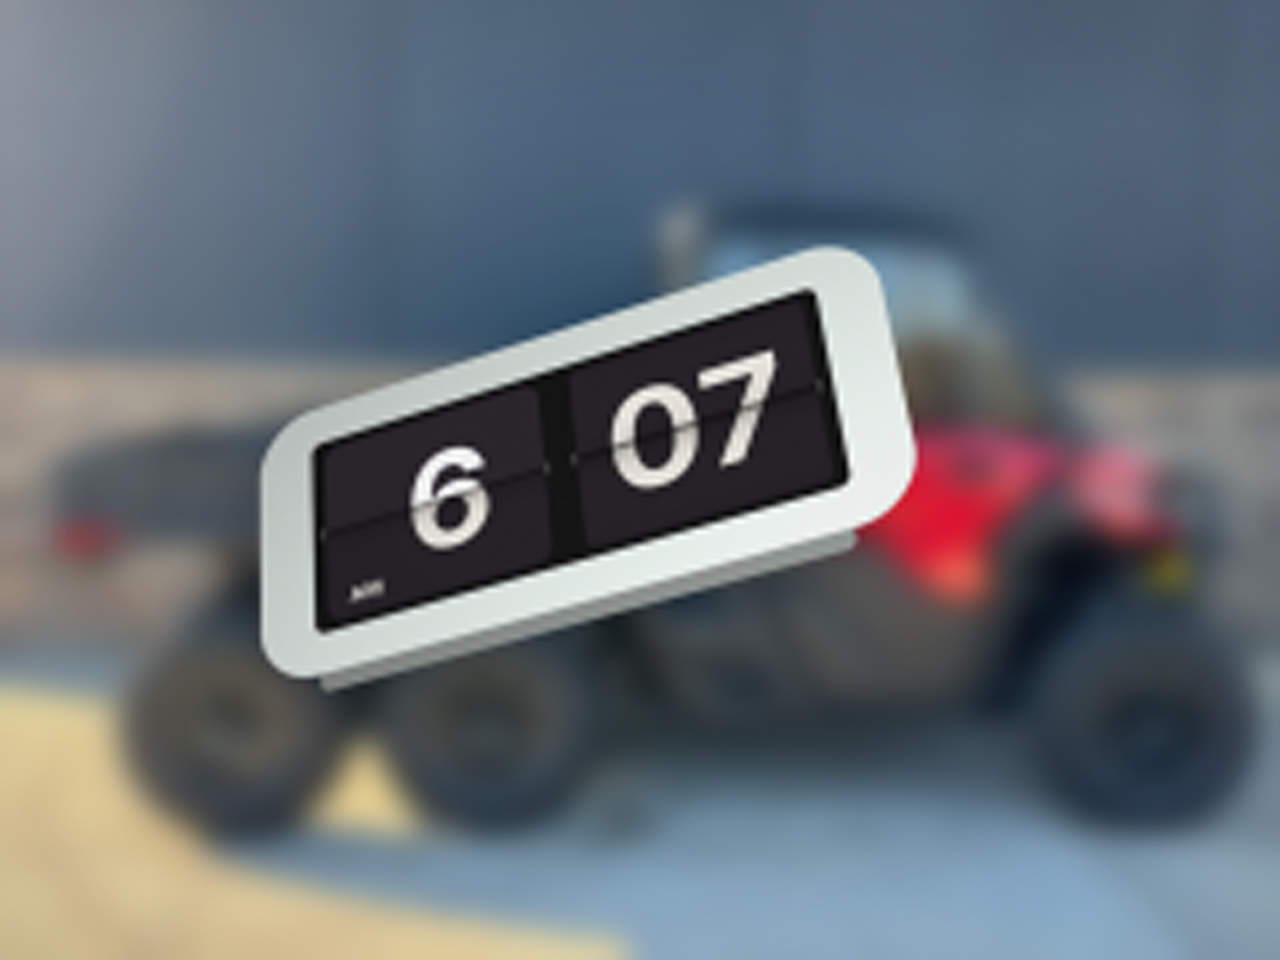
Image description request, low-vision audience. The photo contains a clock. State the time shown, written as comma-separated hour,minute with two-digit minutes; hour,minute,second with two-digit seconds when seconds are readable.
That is 6,07
